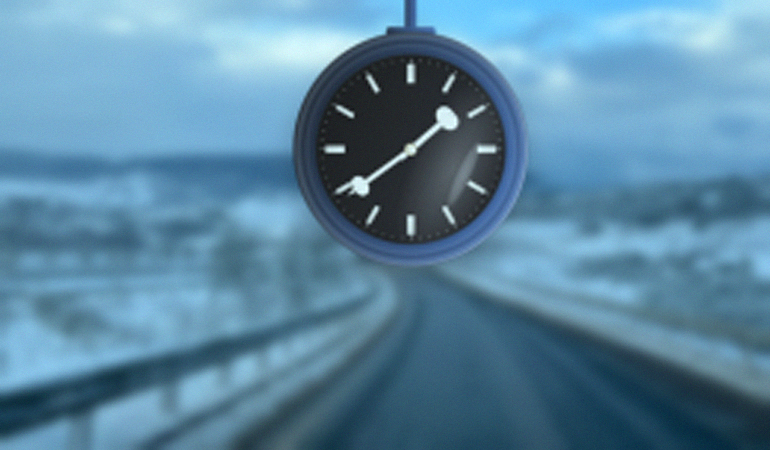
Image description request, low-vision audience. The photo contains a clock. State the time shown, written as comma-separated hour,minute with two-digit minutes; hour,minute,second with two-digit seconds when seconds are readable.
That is 1,39
